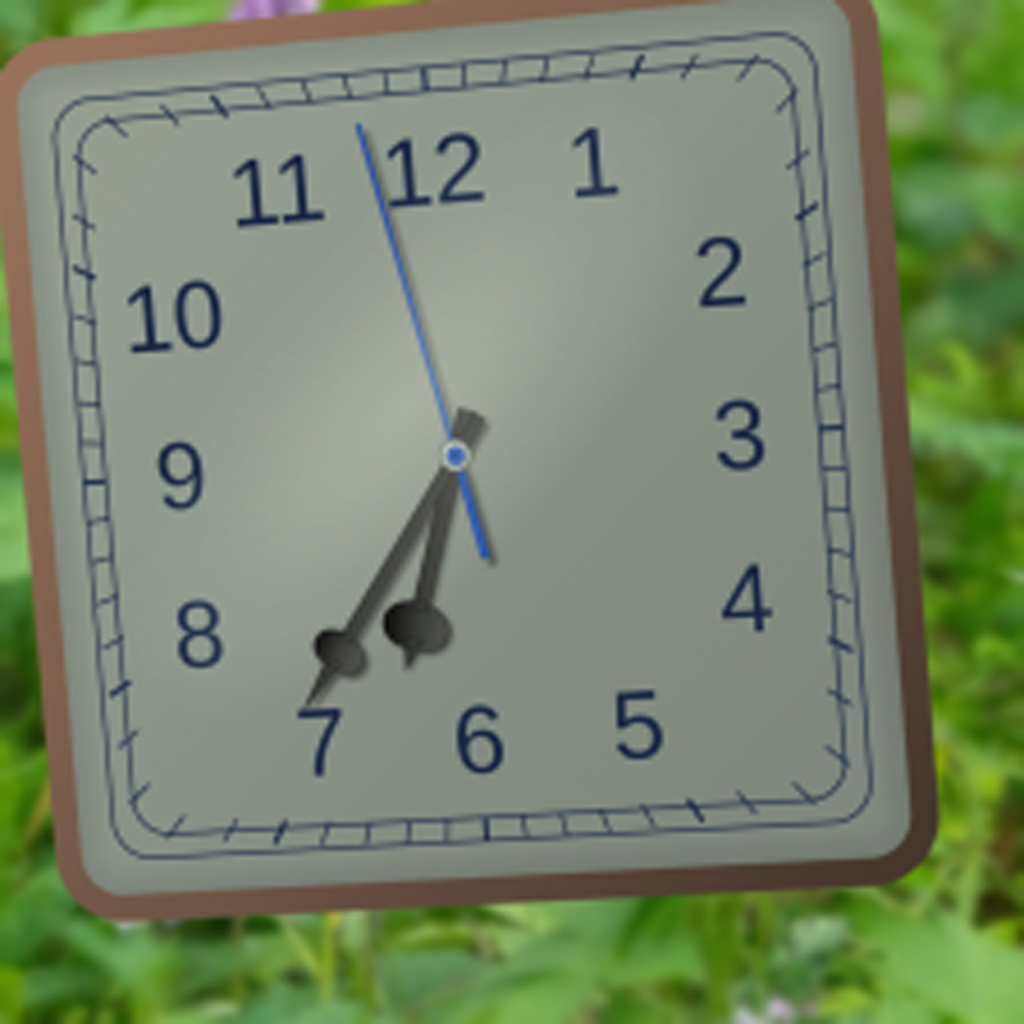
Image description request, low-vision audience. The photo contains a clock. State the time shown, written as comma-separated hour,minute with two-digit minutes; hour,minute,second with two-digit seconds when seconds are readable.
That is 6,35,58
